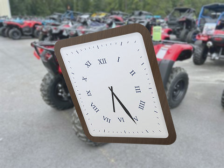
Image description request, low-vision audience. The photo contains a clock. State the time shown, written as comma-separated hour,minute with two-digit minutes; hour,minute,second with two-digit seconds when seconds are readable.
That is 6,26
